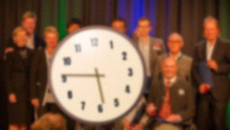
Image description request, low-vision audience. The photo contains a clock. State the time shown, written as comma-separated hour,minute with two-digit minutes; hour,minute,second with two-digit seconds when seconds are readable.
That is 5,46
